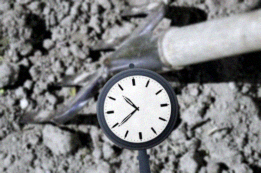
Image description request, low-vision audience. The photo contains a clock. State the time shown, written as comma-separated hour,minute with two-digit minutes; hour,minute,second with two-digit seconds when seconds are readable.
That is 10,39
